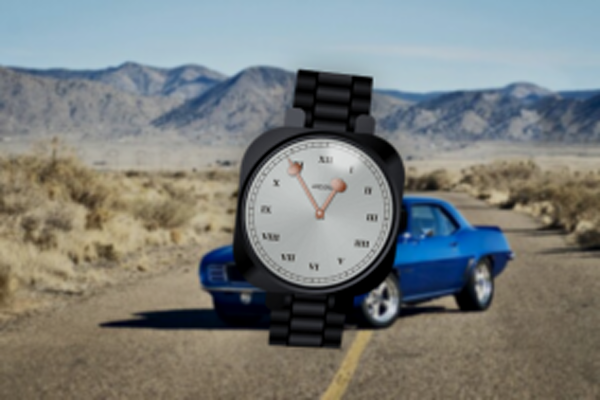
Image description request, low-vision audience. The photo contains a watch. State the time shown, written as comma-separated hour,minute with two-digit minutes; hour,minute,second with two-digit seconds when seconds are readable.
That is 12,54
